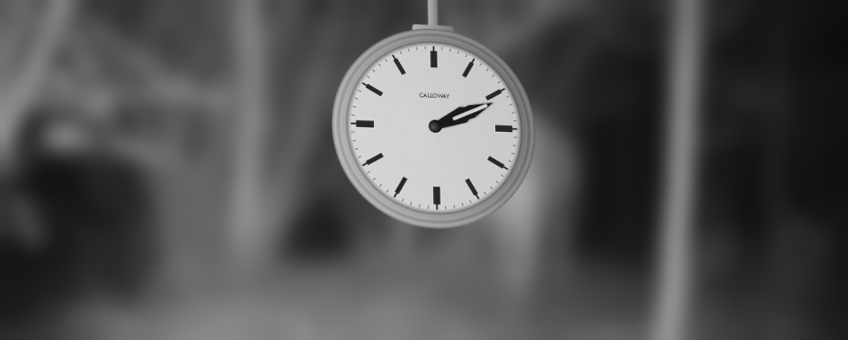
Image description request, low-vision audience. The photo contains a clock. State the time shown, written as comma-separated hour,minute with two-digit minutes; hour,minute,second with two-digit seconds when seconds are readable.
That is 2,11
